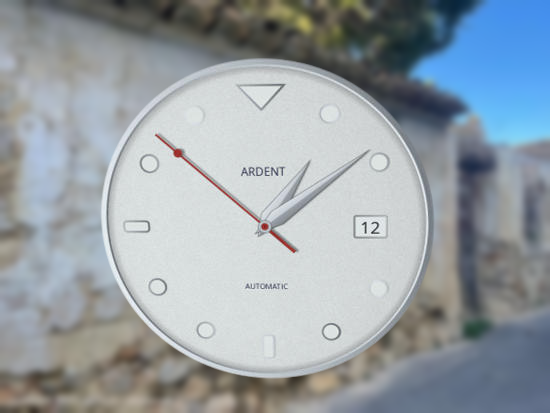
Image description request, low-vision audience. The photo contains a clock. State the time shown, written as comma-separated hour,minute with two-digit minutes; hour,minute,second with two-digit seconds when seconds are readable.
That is 1,08,52
